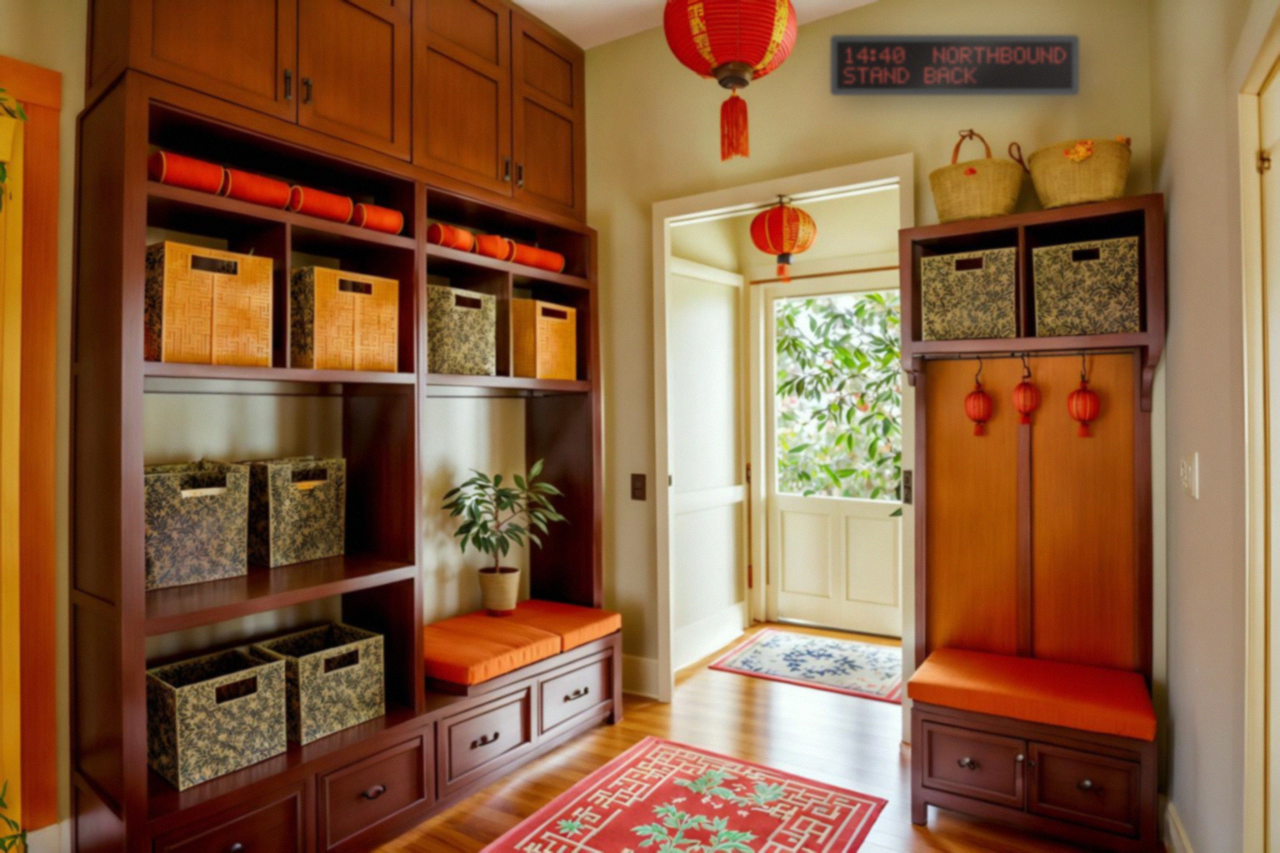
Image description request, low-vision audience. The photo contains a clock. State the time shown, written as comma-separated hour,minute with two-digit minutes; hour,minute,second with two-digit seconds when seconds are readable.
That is 14,40
